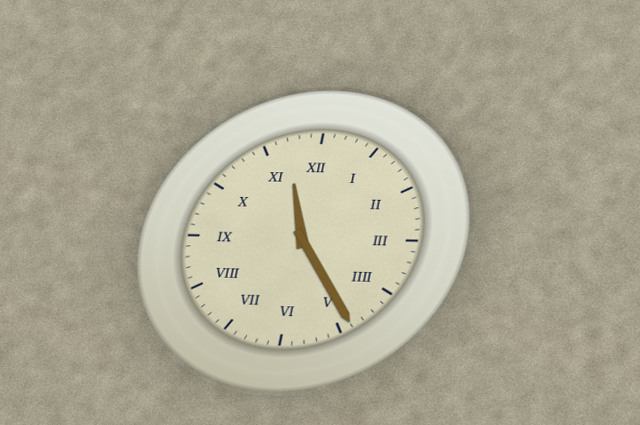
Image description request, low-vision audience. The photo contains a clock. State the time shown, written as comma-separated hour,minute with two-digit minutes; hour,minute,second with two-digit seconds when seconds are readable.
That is 11,24
